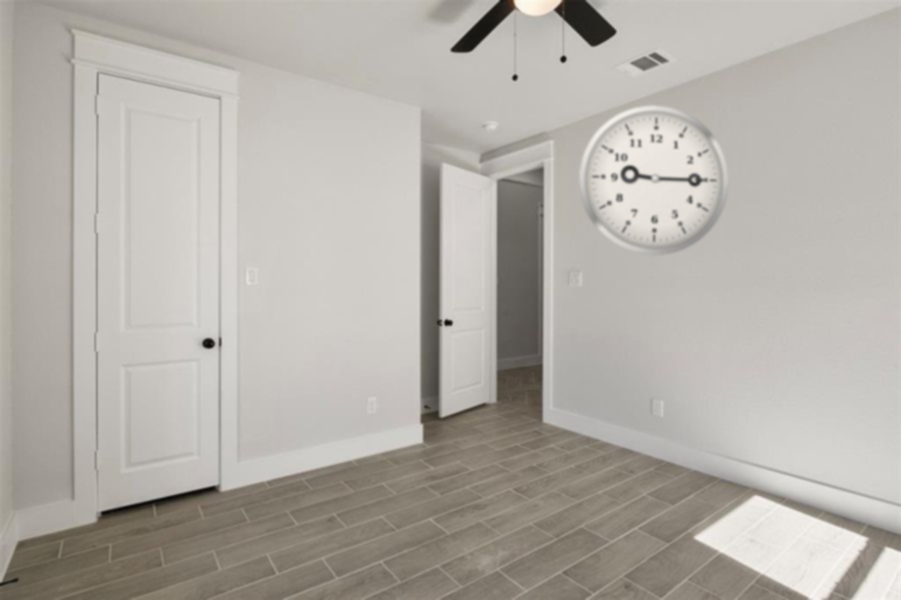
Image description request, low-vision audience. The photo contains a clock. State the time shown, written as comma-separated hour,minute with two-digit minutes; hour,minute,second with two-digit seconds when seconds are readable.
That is 9,15
